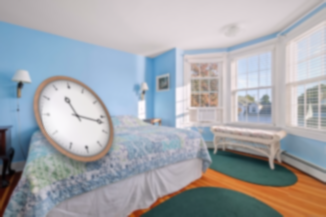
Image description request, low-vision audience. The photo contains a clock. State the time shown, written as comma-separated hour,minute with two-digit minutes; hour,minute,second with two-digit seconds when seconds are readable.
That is 11,17
